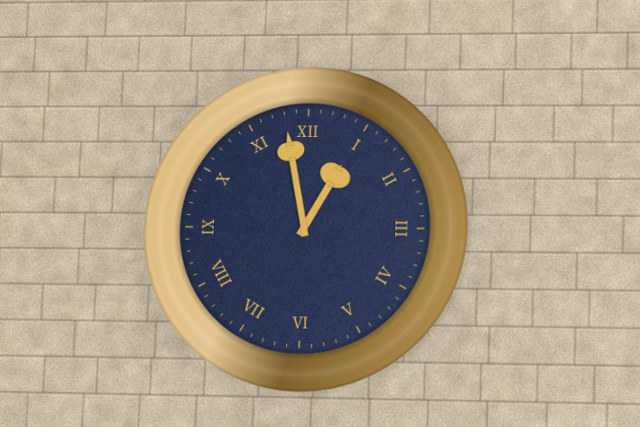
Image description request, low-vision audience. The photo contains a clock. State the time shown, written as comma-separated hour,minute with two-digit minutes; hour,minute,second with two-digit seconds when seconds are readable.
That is 12,58
